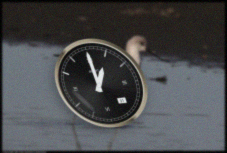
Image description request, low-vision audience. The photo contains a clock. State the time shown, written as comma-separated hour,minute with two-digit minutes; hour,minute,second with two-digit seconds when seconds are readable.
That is 1,00
